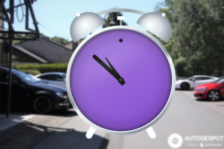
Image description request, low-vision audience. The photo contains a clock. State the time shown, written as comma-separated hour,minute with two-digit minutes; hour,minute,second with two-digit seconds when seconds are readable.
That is 10,52
